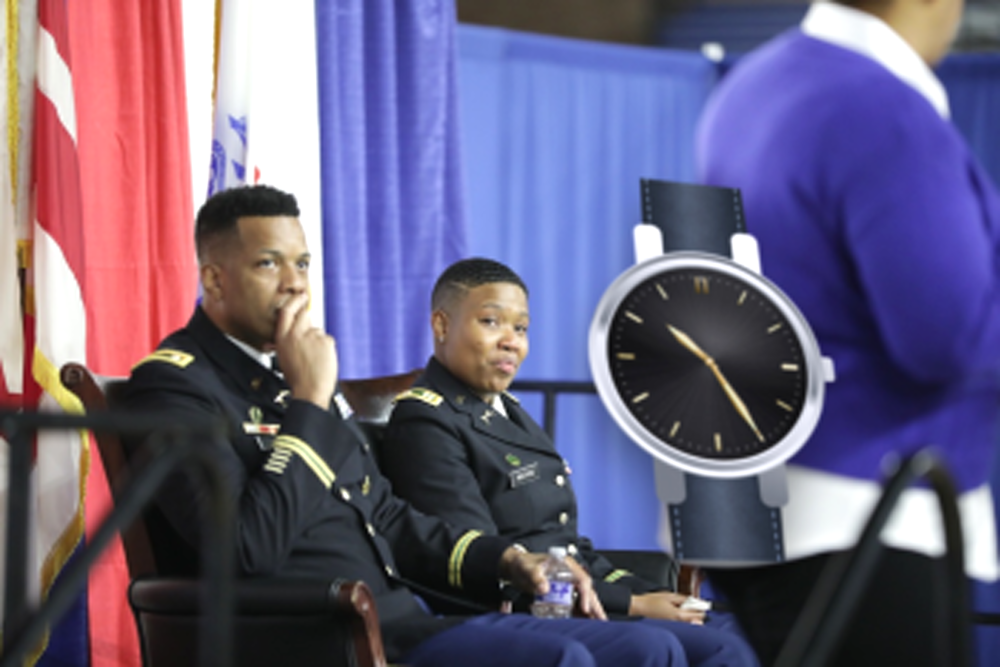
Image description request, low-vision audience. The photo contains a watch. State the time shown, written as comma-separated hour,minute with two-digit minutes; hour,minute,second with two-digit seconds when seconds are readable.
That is 10,25
